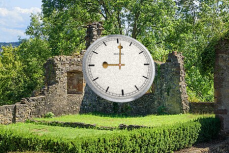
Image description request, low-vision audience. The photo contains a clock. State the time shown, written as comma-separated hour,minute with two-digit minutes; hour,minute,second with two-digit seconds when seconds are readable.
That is 9,01
